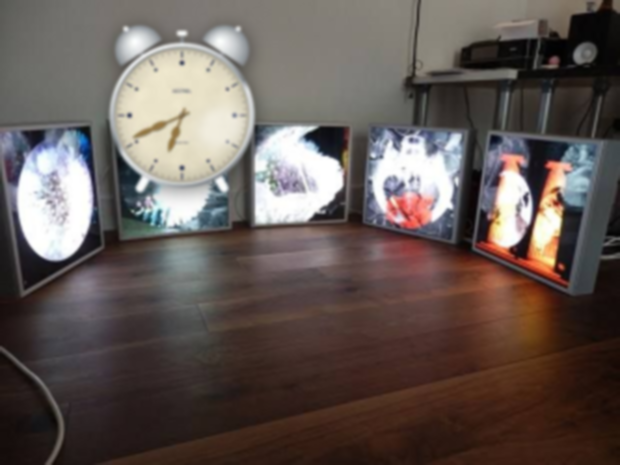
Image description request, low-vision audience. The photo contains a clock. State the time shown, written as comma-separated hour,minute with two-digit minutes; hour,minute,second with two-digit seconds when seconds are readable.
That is 6,41
